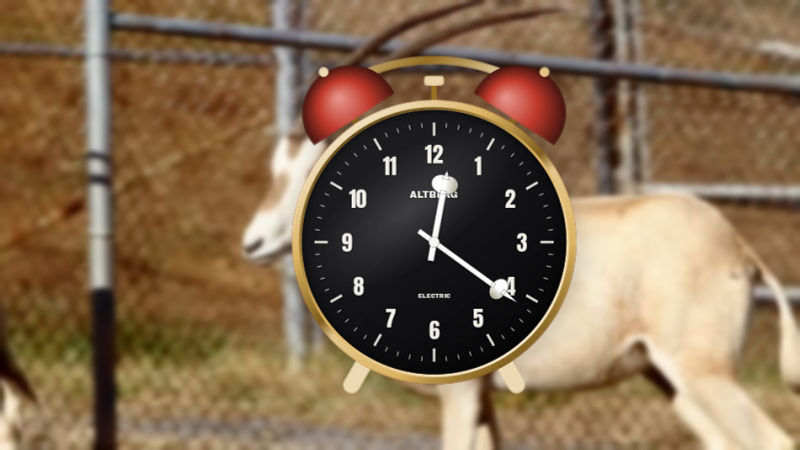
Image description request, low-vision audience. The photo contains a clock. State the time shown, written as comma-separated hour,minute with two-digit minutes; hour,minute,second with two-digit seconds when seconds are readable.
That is 12,21
